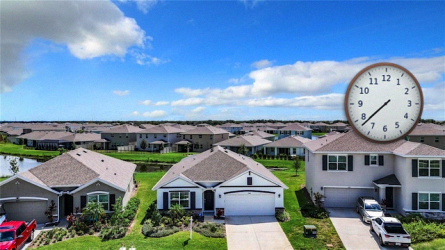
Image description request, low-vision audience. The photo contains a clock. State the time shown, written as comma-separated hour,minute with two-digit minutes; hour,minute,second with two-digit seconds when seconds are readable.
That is 7,38
